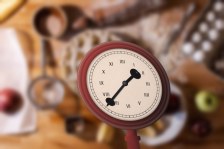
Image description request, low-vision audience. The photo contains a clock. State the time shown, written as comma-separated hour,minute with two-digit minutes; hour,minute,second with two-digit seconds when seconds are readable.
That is 1,37
